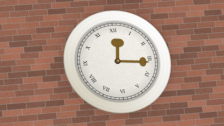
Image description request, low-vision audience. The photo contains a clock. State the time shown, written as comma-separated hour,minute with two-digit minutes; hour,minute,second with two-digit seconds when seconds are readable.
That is 12,16
